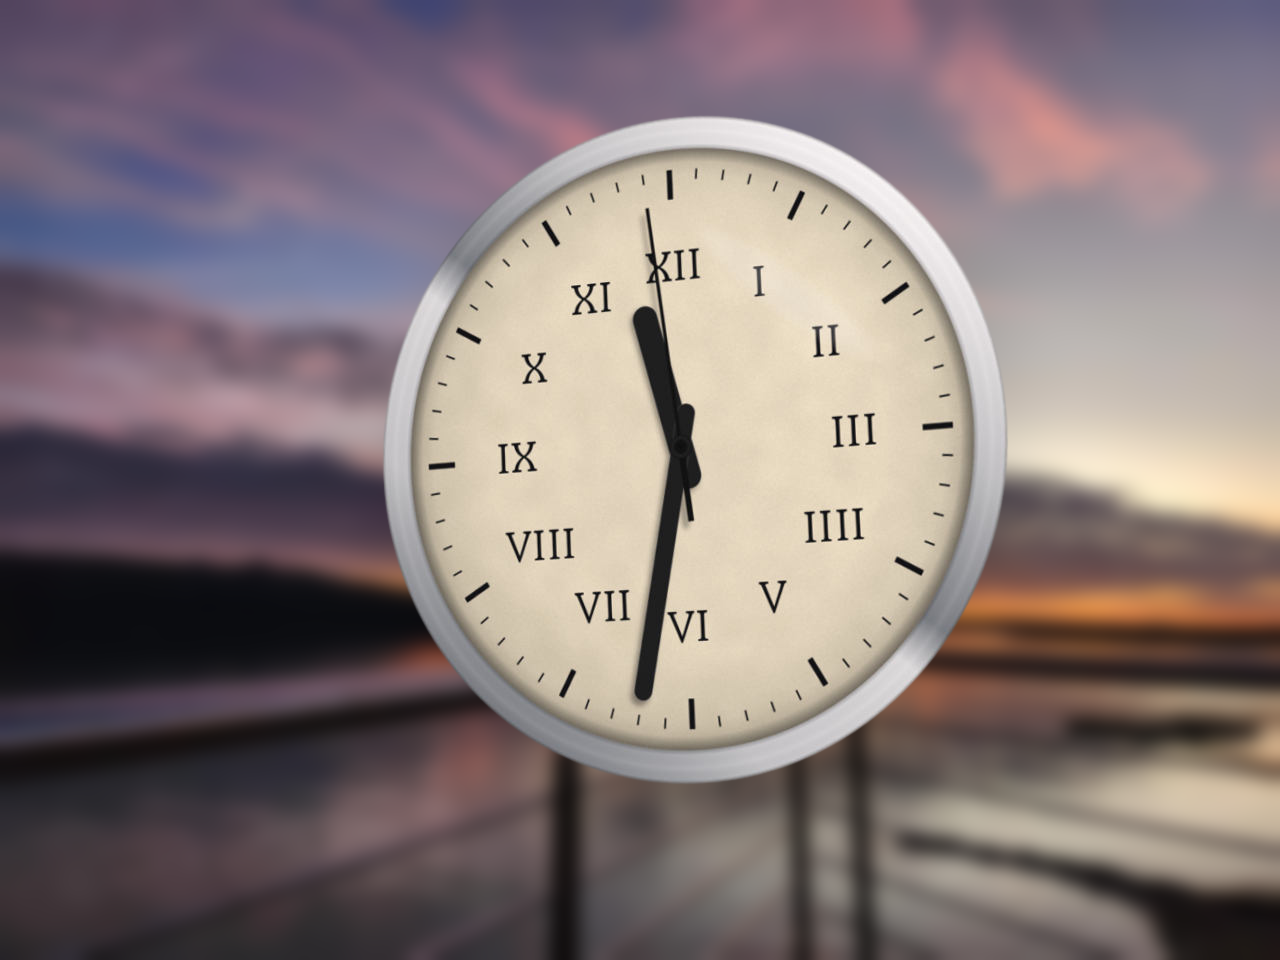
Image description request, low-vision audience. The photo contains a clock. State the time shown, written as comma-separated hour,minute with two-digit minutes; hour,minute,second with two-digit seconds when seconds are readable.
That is 11,31,59
